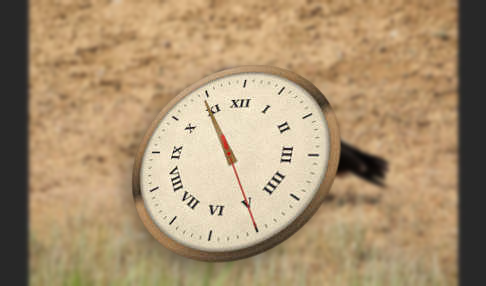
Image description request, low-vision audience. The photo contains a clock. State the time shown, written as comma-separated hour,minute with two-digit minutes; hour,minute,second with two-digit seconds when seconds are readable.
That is 10,54,25
